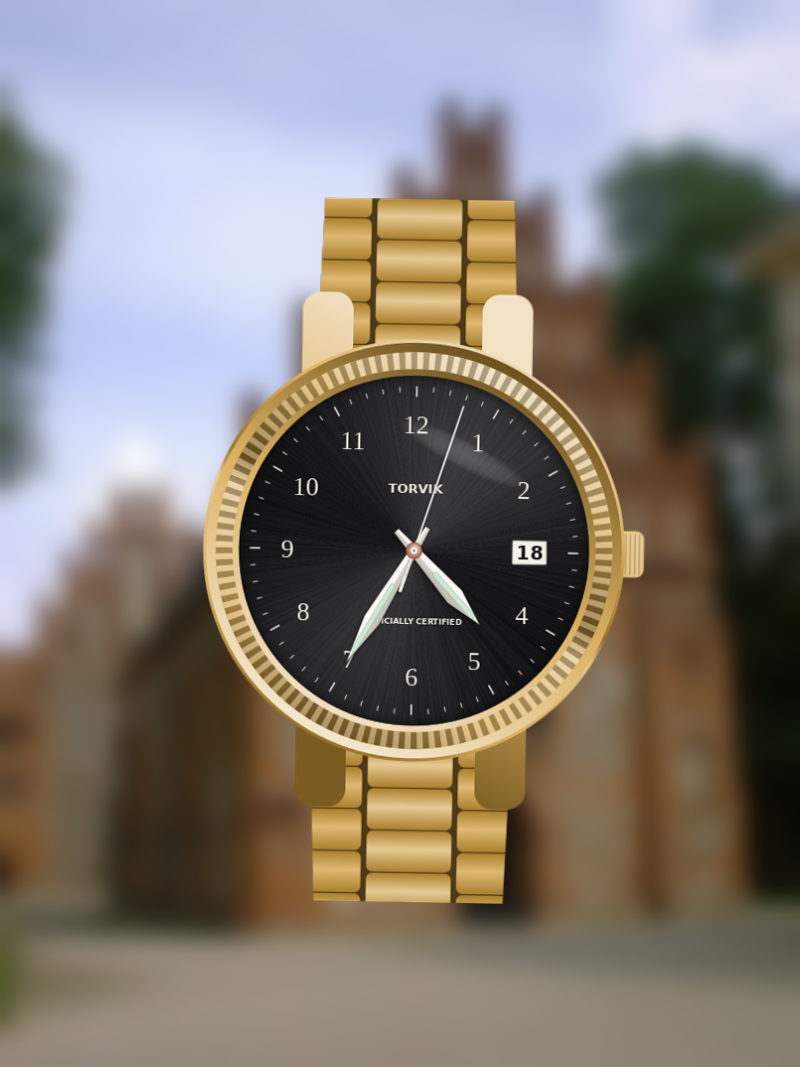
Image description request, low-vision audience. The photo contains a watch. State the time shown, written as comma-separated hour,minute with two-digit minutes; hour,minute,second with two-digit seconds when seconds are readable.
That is 4,35,03
